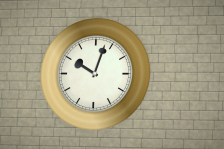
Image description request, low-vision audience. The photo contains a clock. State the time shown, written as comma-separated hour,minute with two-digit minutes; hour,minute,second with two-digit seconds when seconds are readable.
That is 10,03
